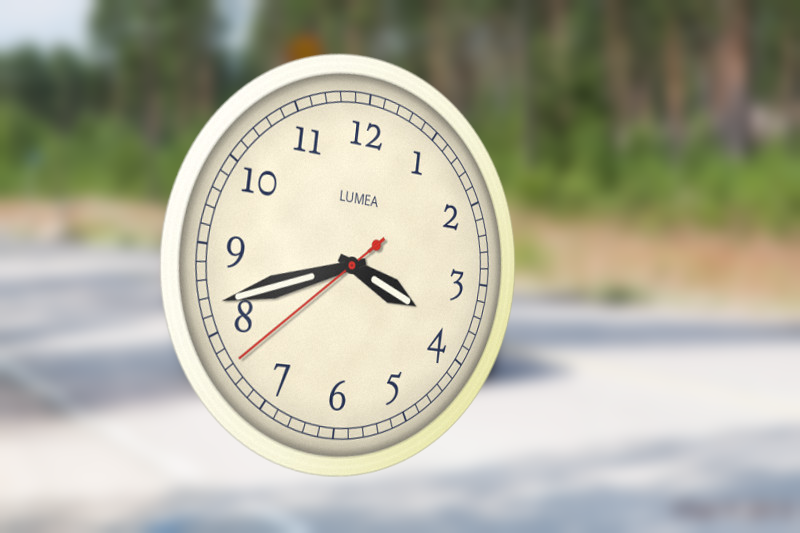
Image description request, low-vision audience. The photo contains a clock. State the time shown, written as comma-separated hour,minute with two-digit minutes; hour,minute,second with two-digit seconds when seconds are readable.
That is 3,41,38
